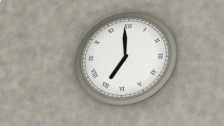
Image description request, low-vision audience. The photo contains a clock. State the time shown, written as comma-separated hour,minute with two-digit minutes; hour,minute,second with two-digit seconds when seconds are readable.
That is 6,59
